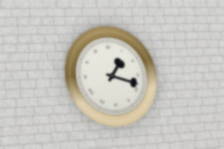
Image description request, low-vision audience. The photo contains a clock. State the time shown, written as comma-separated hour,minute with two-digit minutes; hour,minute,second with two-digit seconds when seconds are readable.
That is 1,18
